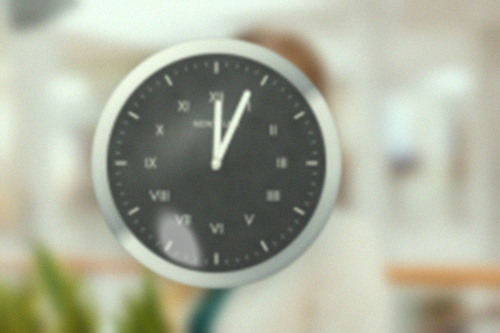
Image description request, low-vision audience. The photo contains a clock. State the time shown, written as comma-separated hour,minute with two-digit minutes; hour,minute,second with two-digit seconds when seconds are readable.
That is 12,04
